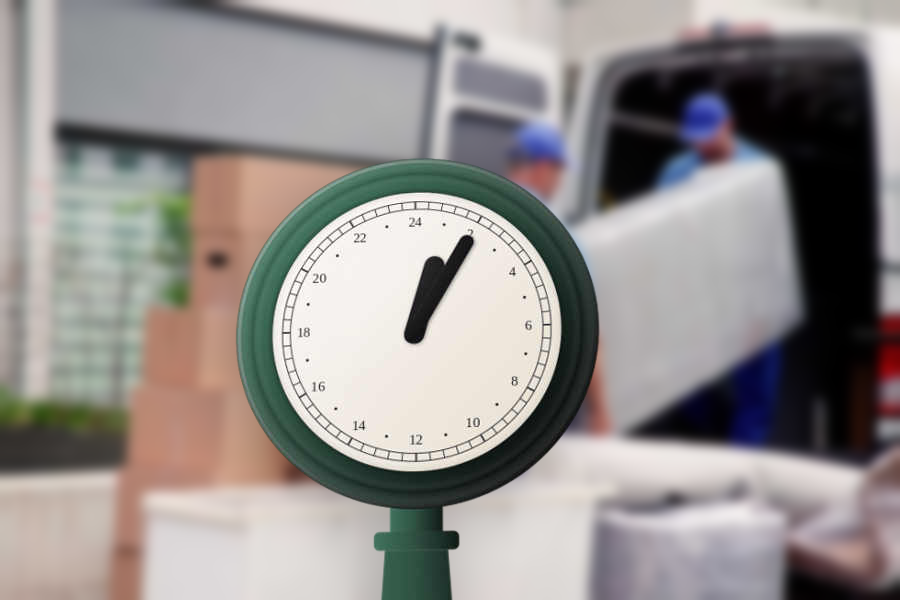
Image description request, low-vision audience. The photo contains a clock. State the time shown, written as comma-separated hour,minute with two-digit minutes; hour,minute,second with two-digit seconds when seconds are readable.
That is 1,05
